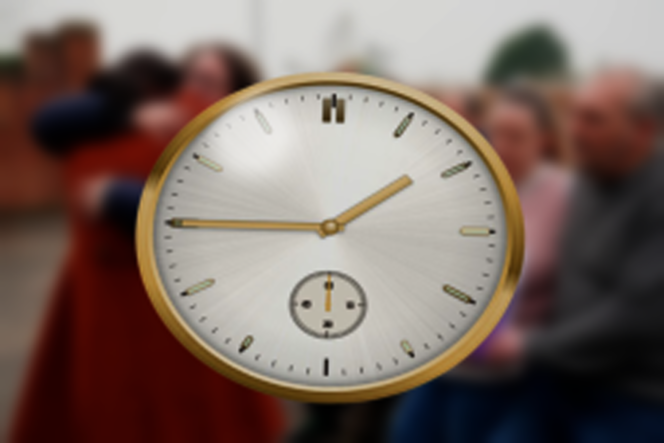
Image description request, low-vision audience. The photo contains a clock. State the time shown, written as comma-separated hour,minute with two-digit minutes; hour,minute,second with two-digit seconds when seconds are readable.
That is 1,45
